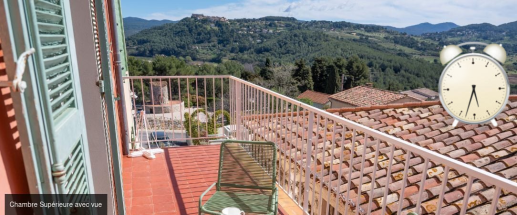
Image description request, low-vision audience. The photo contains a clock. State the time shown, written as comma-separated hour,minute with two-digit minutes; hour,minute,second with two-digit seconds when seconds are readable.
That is 5,33
